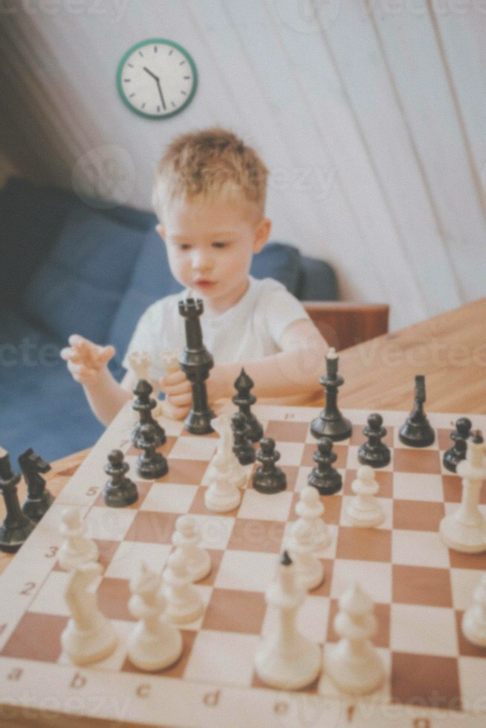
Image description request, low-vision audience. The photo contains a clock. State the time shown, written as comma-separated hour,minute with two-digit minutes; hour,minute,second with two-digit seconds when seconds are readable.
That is 10,28
